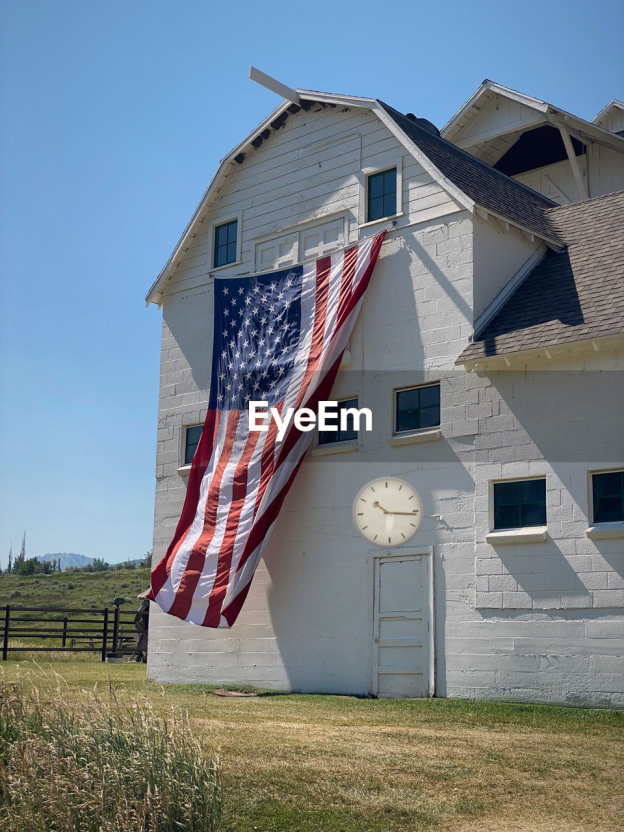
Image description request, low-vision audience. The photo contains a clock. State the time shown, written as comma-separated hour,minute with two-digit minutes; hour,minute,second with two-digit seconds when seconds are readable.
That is 10,16
